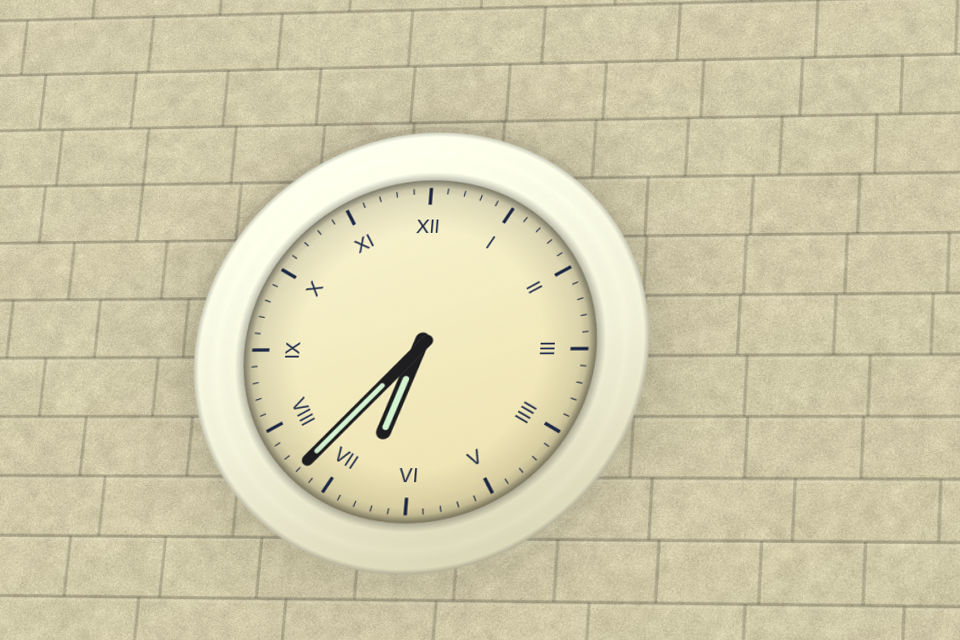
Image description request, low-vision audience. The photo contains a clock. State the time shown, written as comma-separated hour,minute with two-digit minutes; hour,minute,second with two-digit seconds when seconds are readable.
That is 6,37
